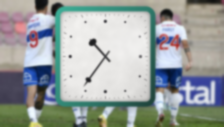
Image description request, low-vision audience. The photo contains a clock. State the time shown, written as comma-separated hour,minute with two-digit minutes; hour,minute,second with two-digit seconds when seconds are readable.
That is 10,36
